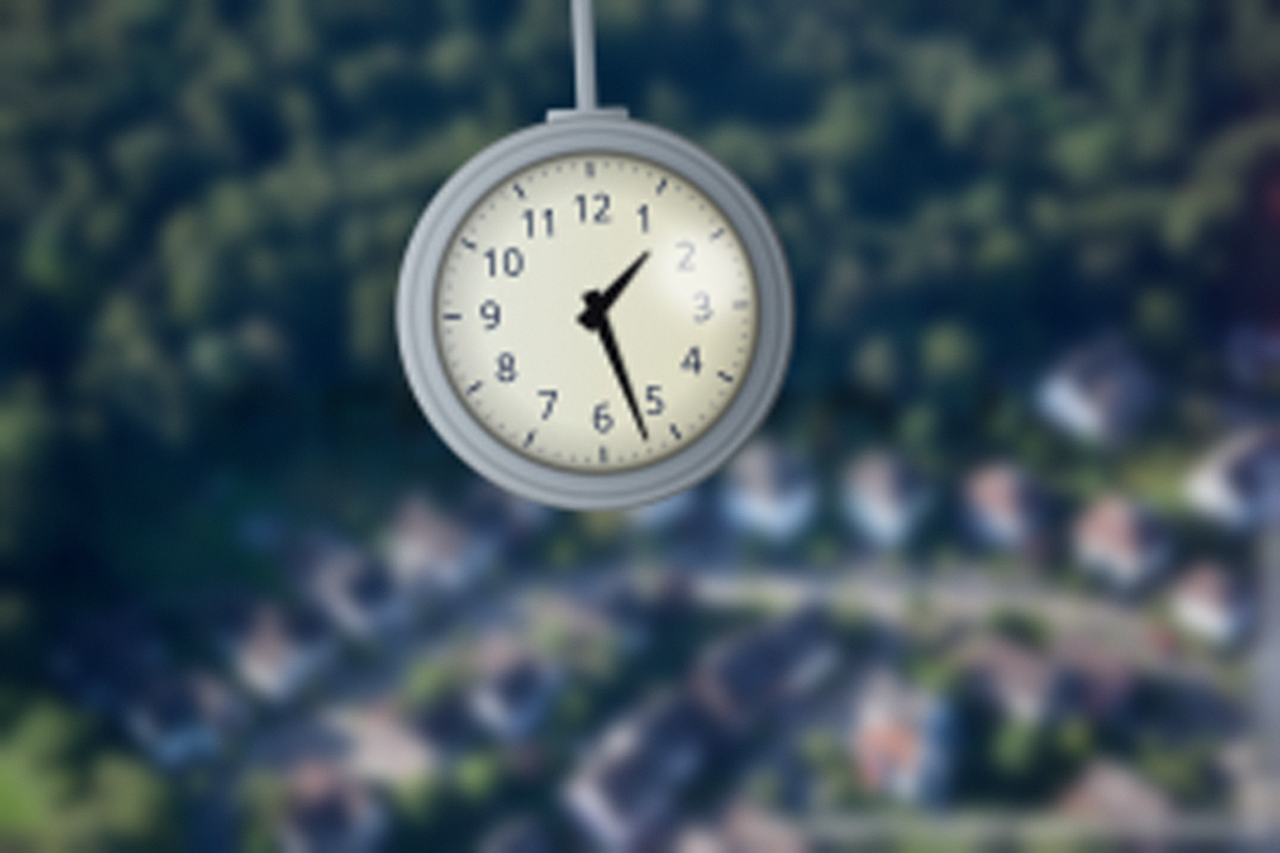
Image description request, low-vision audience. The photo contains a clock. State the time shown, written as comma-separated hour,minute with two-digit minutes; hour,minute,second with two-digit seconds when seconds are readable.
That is 1,27
